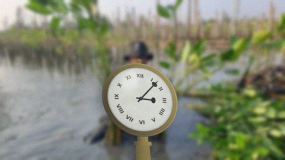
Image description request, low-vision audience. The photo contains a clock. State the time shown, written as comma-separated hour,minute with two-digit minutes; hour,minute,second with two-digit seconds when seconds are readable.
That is 3,07
